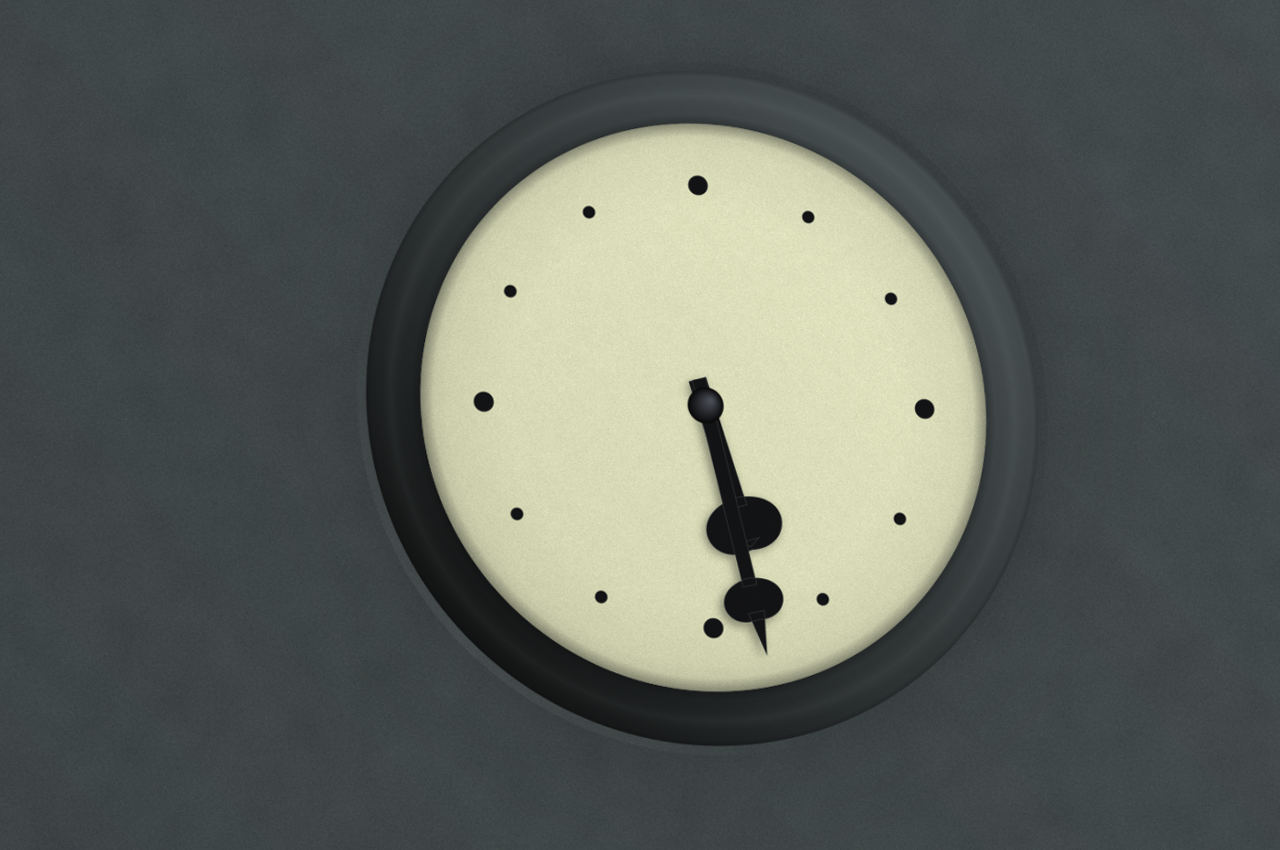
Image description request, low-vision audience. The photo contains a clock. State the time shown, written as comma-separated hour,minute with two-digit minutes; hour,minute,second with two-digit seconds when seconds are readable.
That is 5,28
